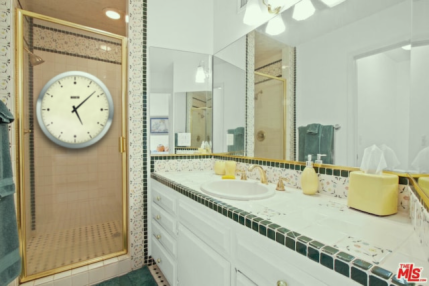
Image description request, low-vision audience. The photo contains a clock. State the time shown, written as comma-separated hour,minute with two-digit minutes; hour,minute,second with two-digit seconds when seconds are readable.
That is 5,08
